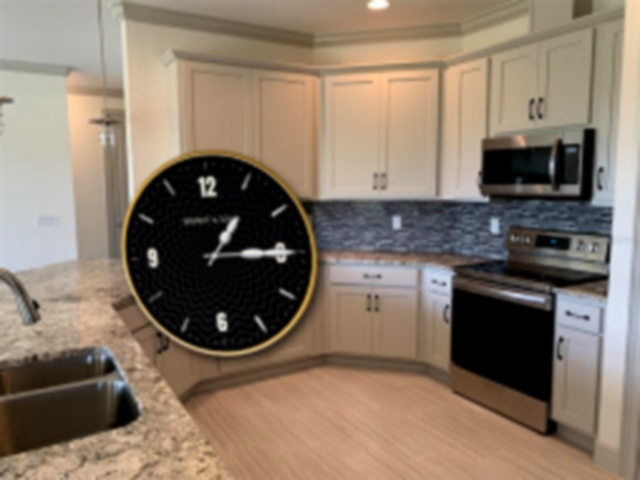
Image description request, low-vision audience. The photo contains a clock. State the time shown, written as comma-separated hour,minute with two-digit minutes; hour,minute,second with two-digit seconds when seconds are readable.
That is 1,15
